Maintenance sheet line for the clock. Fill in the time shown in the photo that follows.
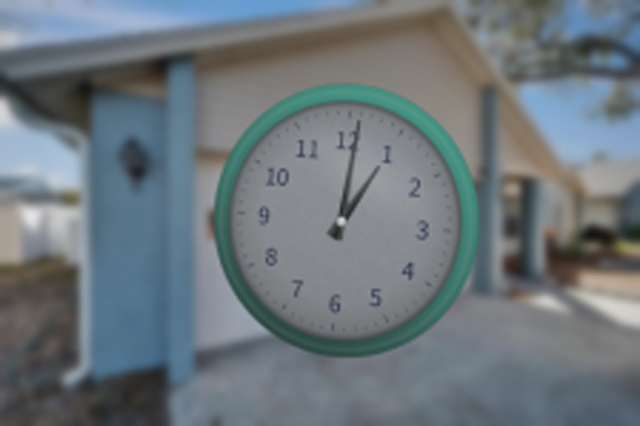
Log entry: 1:01
